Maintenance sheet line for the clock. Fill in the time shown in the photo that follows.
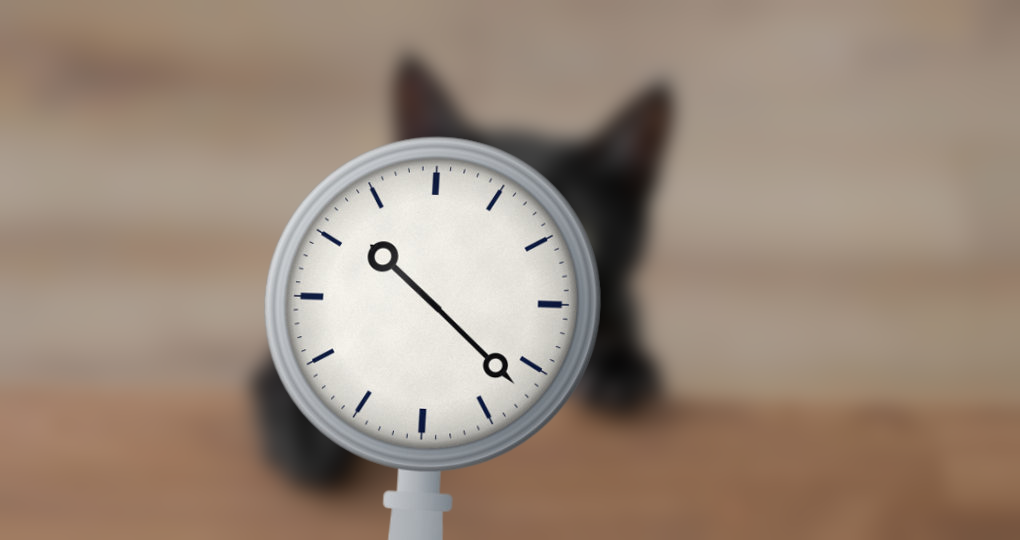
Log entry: 10:22
